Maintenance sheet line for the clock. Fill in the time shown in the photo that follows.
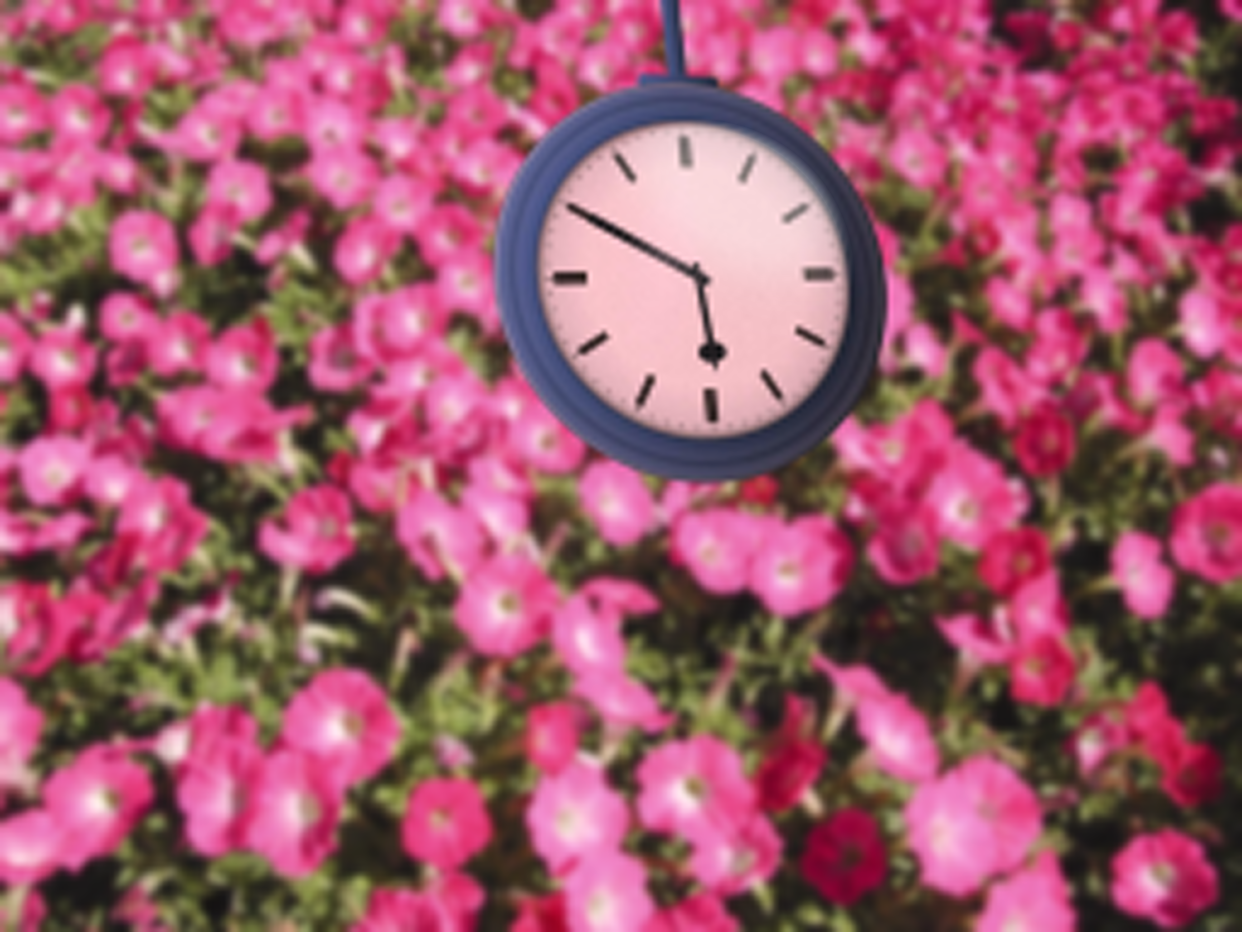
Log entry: 5:50
